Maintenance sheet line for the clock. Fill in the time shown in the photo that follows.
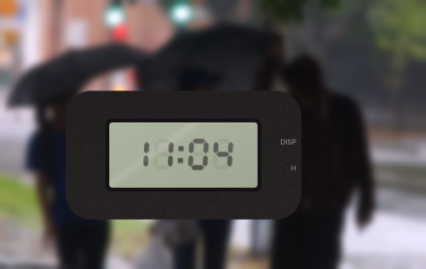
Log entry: 11:04
